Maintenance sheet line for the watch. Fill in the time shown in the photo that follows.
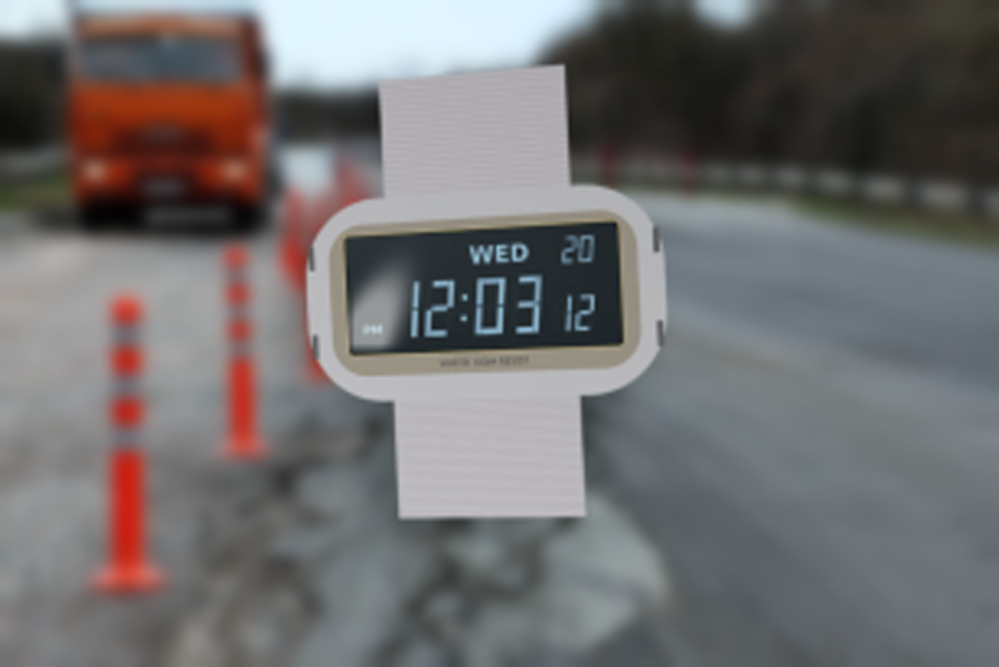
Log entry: 12:03:12
